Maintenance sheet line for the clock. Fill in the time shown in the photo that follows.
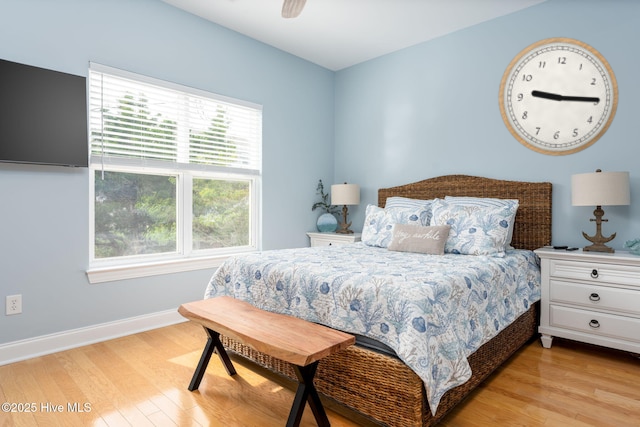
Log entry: 9:15
